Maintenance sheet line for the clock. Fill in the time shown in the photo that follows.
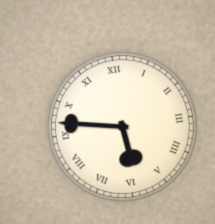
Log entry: 5:47
